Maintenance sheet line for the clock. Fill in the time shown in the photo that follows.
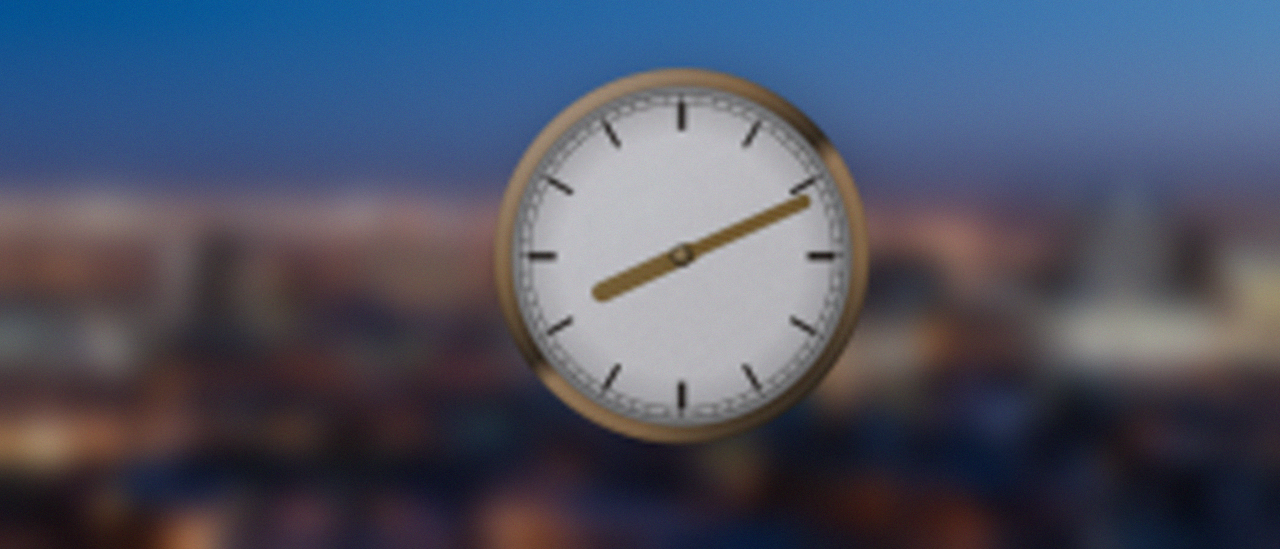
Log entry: 8:11
